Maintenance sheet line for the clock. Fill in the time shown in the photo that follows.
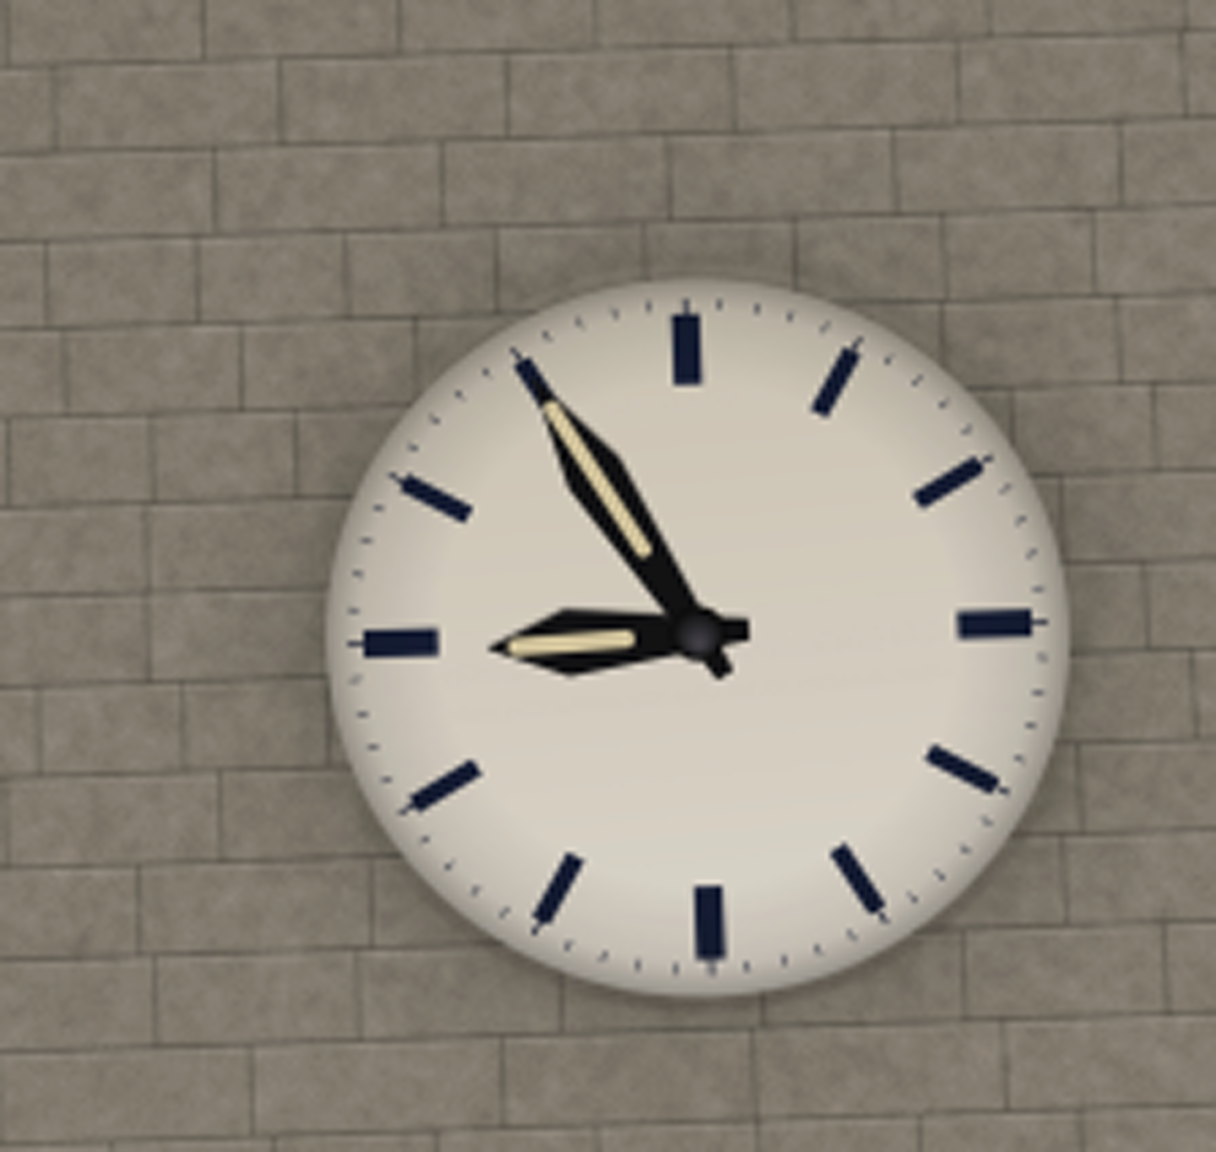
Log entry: 8:55
